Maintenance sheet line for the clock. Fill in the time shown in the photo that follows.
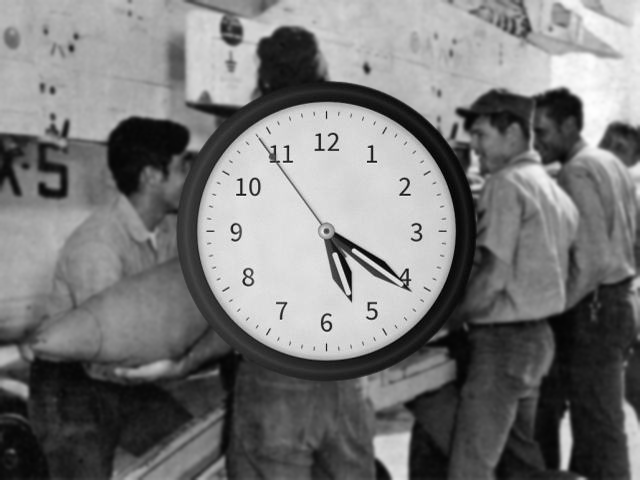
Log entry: 5:20:54
